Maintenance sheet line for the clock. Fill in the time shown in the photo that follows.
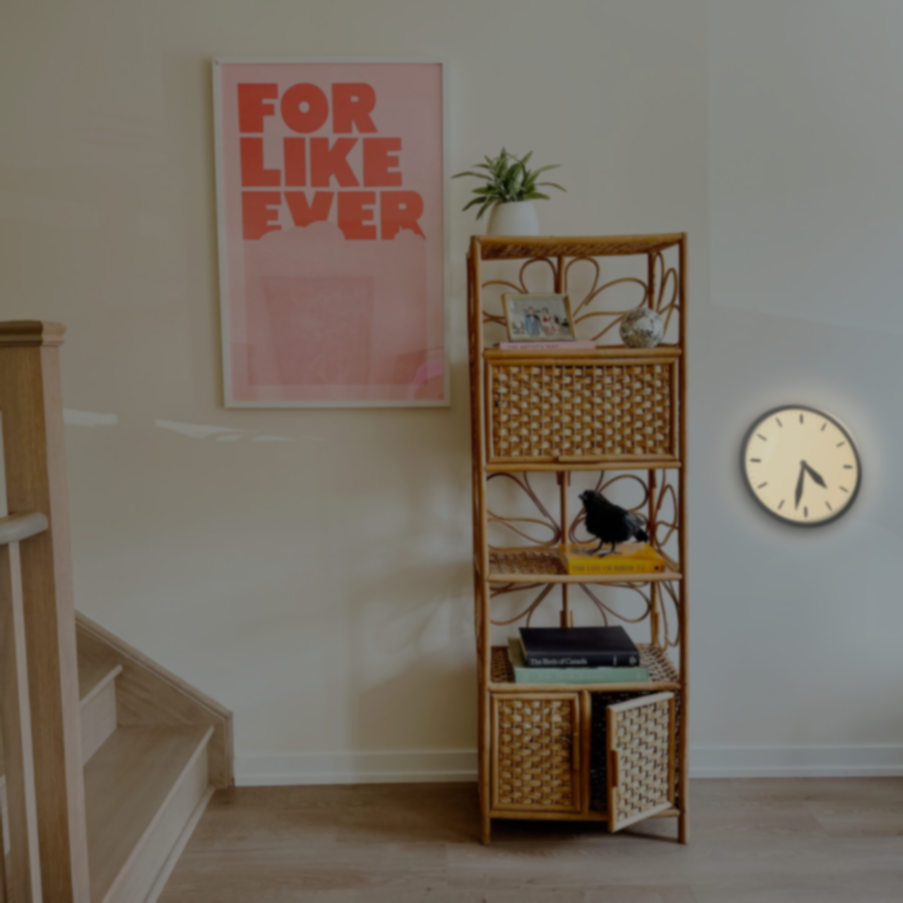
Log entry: 4:32
